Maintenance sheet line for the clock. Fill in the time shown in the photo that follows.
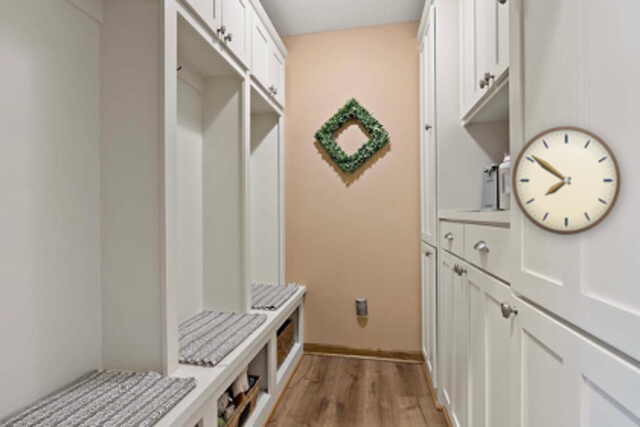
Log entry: 7:51
